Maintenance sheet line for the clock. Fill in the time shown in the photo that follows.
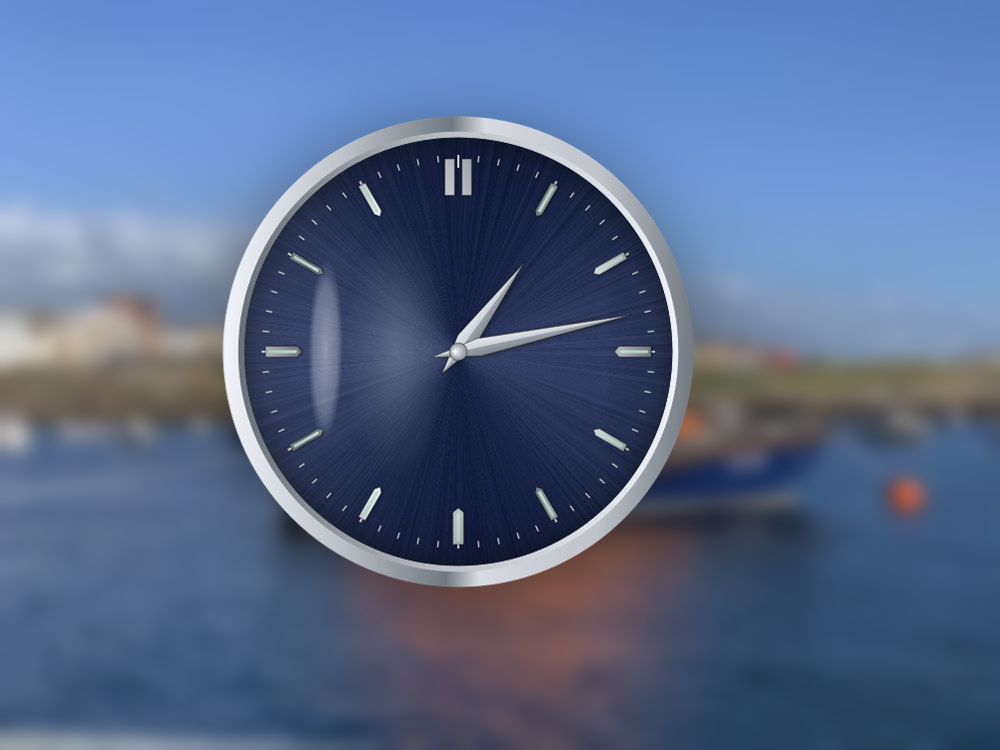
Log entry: 1:13
